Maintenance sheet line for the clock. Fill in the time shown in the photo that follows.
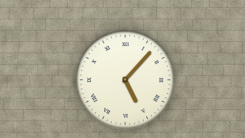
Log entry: 5:07
